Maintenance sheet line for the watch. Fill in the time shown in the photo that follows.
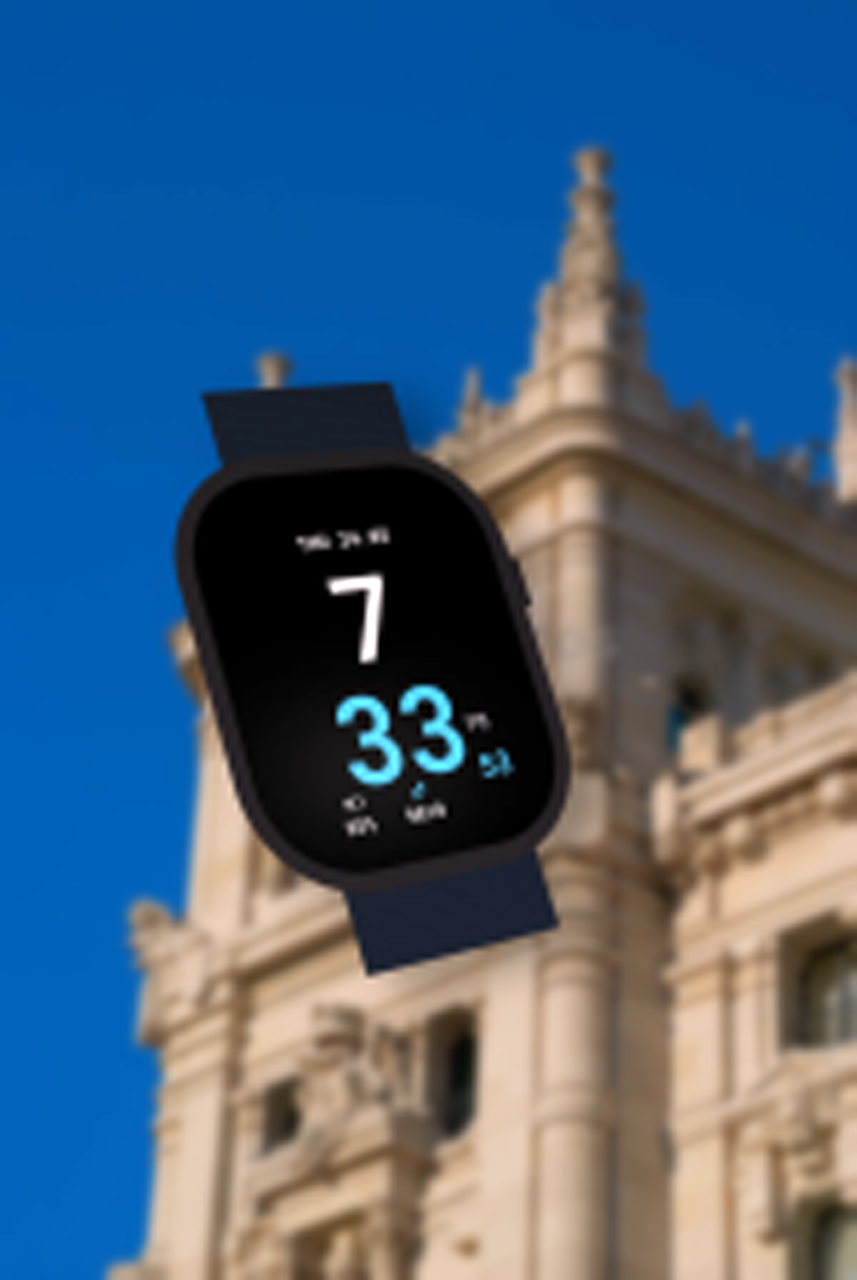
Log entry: 7:33
